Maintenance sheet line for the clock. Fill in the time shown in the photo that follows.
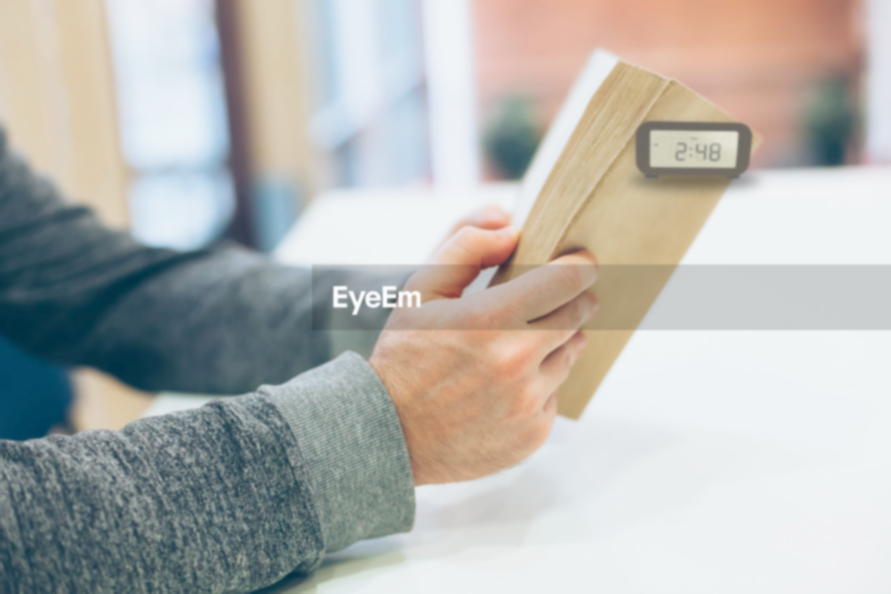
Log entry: 2:48
